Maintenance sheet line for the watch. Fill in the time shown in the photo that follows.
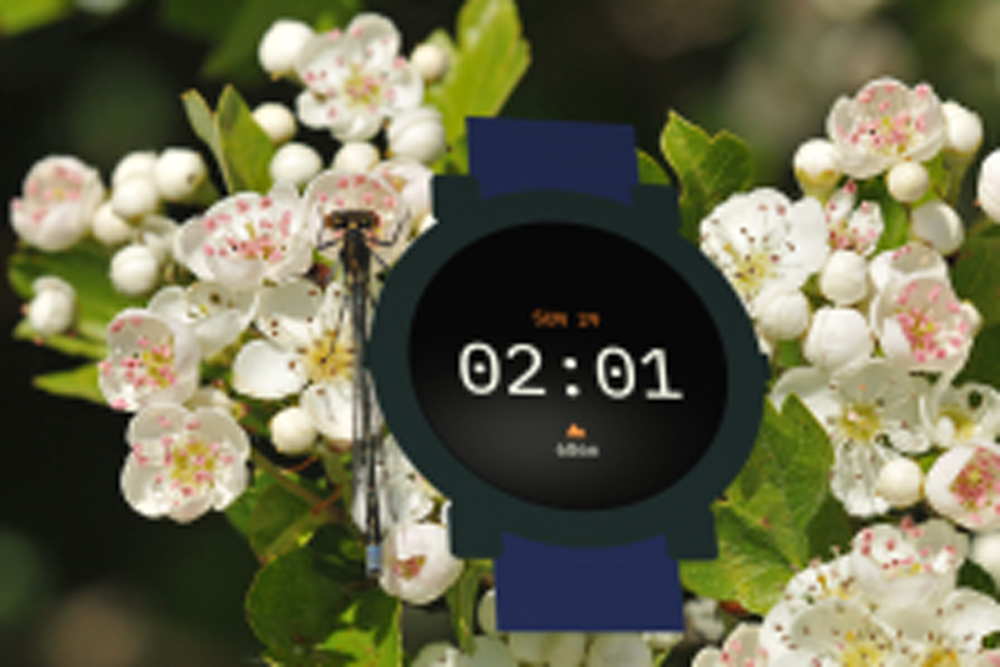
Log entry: 2:01
